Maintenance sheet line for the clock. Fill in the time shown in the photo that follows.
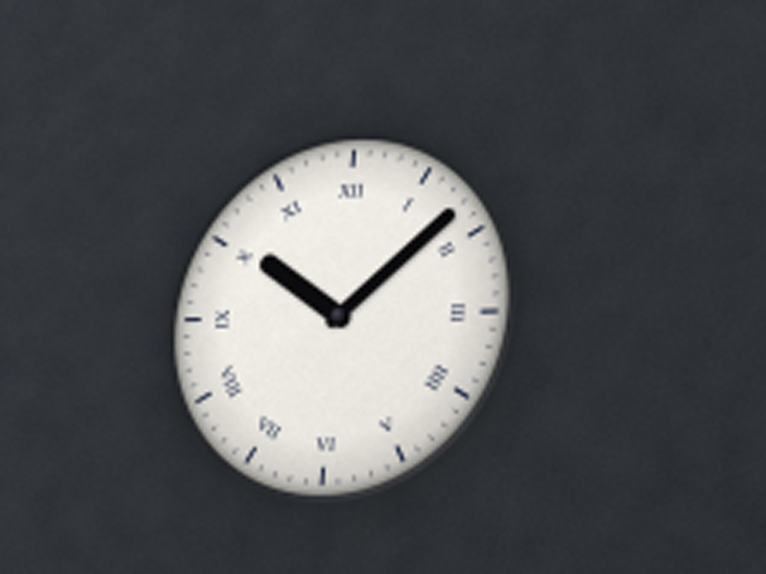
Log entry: 10:08
